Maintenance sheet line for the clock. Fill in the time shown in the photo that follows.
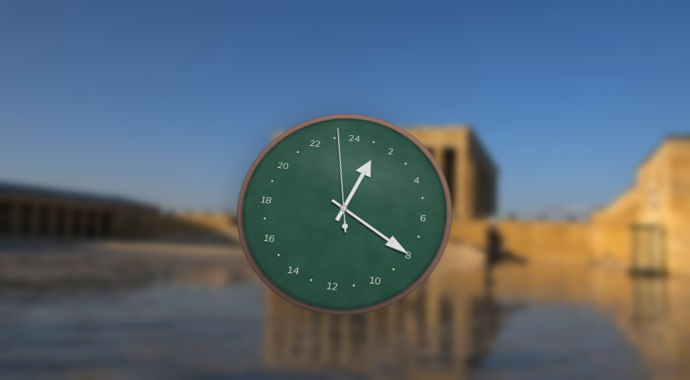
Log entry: 1:19:58
